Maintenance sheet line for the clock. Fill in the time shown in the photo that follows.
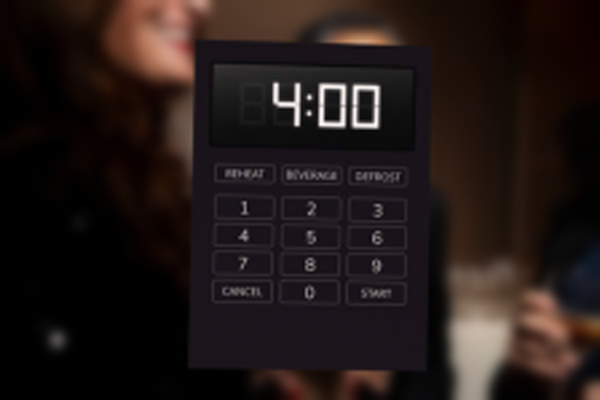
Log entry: 4:00
